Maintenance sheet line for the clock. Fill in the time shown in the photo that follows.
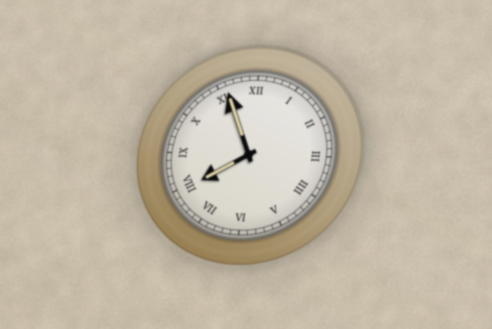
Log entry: 7:56
